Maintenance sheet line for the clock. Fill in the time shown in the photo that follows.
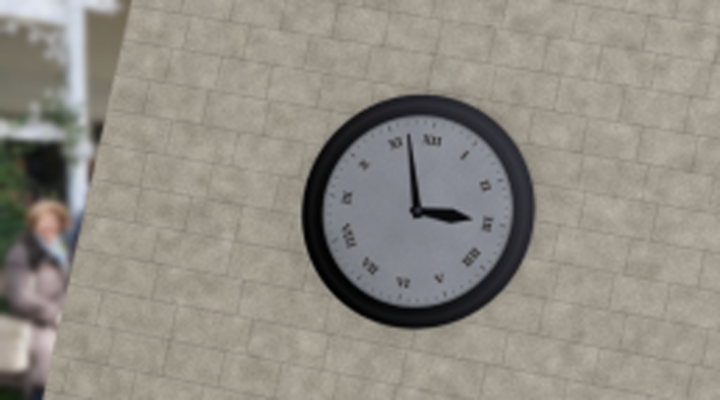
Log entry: 2:57
